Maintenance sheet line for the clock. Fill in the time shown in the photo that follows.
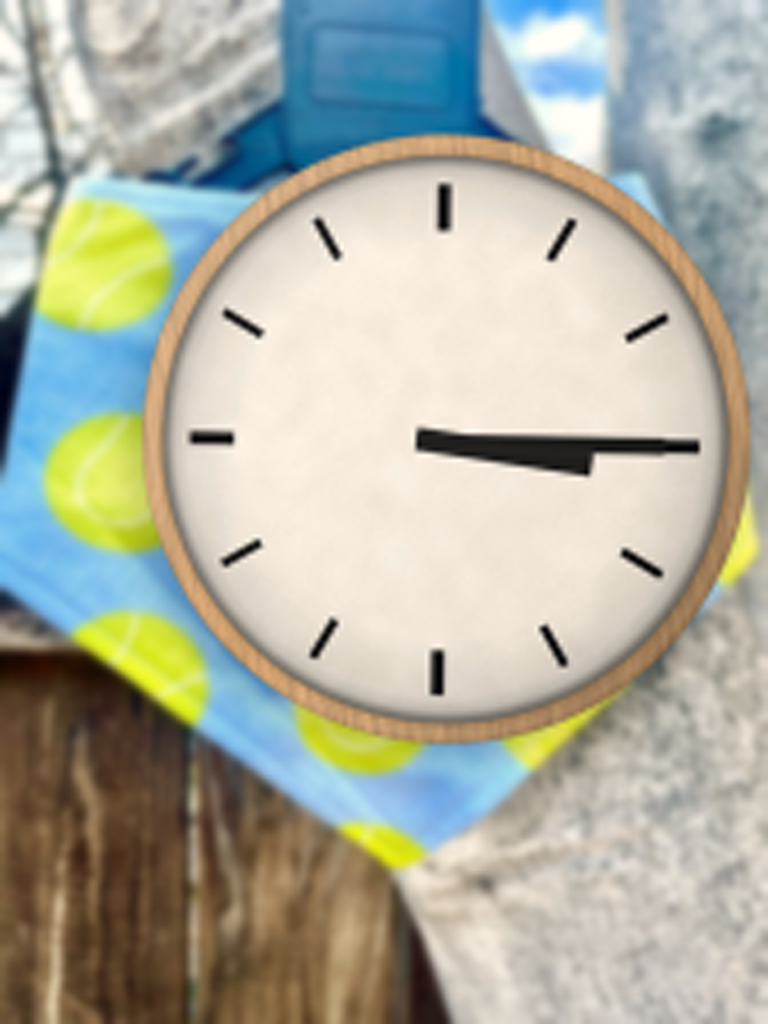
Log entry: 3:15
